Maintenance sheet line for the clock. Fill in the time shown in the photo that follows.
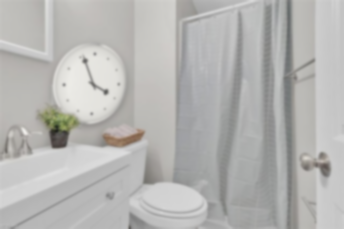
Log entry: 3:56
